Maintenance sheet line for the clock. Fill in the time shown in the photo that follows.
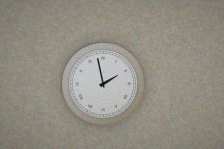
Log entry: 1:58
